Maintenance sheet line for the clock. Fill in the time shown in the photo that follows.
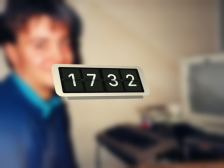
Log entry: 17:32
